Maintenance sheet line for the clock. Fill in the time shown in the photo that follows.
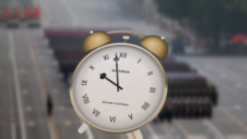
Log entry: 9:58
